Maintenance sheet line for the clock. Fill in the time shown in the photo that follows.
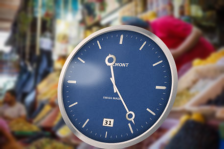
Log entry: 11:24
